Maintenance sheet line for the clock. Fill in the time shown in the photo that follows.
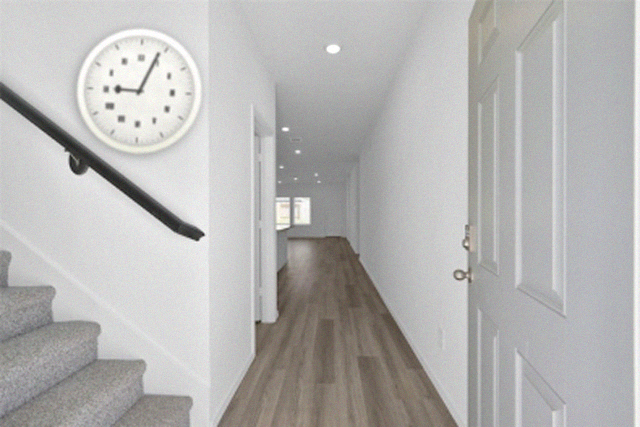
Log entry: 9:04
